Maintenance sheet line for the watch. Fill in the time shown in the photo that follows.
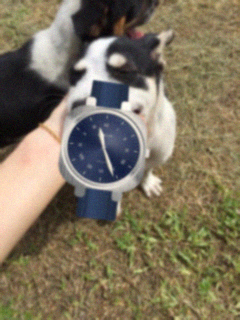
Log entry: 11:26
